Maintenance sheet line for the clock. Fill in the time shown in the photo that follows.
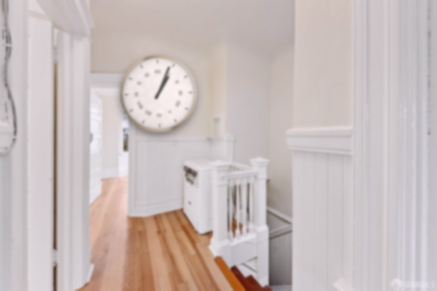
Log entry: 1:04
